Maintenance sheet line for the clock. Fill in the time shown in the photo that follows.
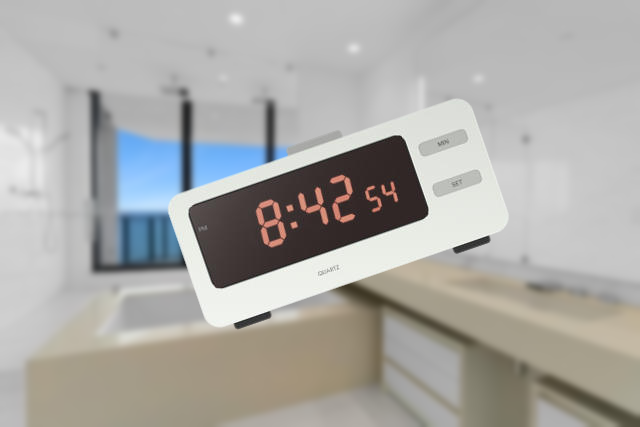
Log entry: 8:42:54
